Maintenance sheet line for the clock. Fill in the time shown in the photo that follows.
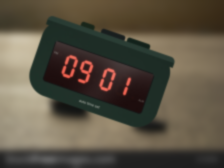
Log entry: 9:01
